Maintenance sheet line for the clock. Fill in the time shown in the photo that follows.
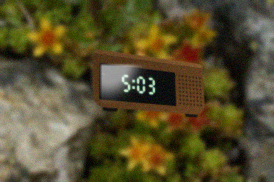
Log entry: 5:03
